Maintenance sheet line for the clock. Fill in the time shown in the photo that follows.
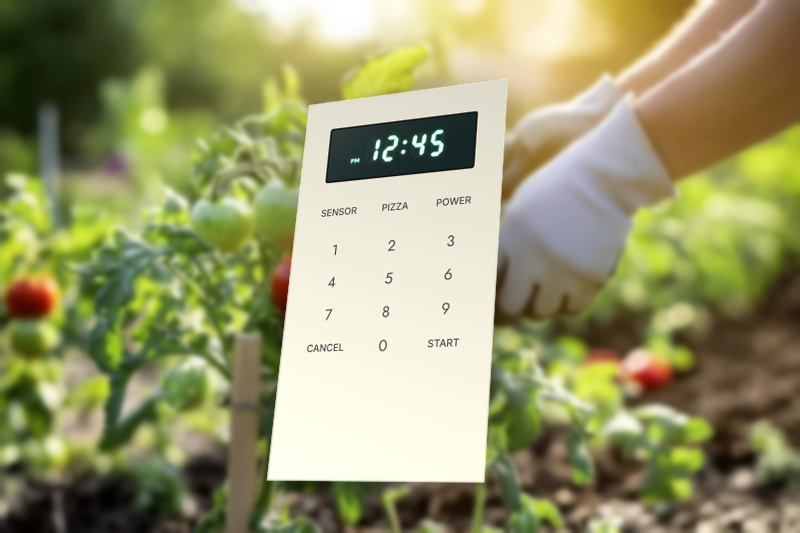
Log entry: 12:45
